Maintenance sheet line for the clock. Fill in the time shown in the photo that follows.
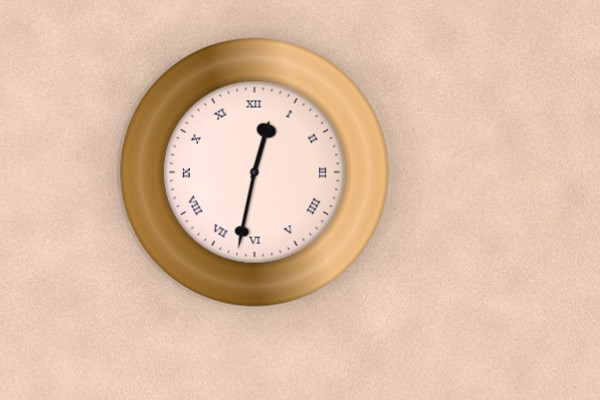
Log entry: 12:32
